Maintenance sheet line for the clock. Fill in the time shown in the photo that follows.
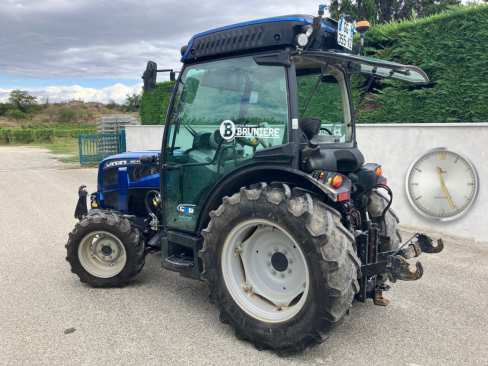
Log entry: 11:26
